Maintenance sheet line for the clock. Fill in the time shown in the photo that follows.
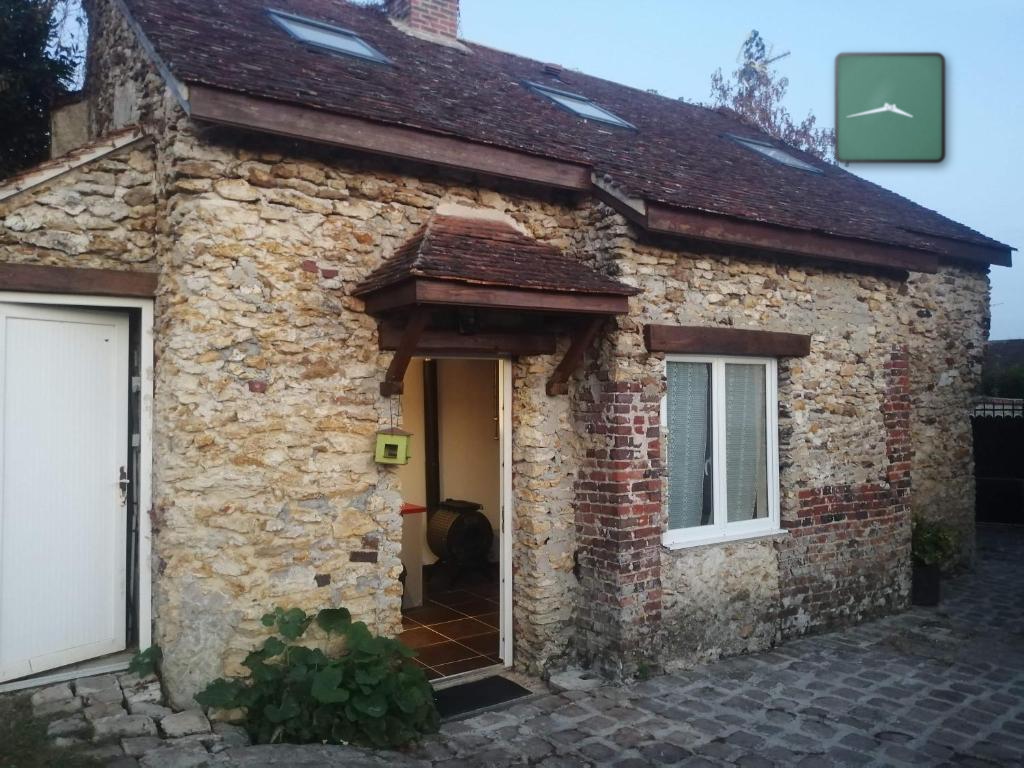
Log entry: 3:43
